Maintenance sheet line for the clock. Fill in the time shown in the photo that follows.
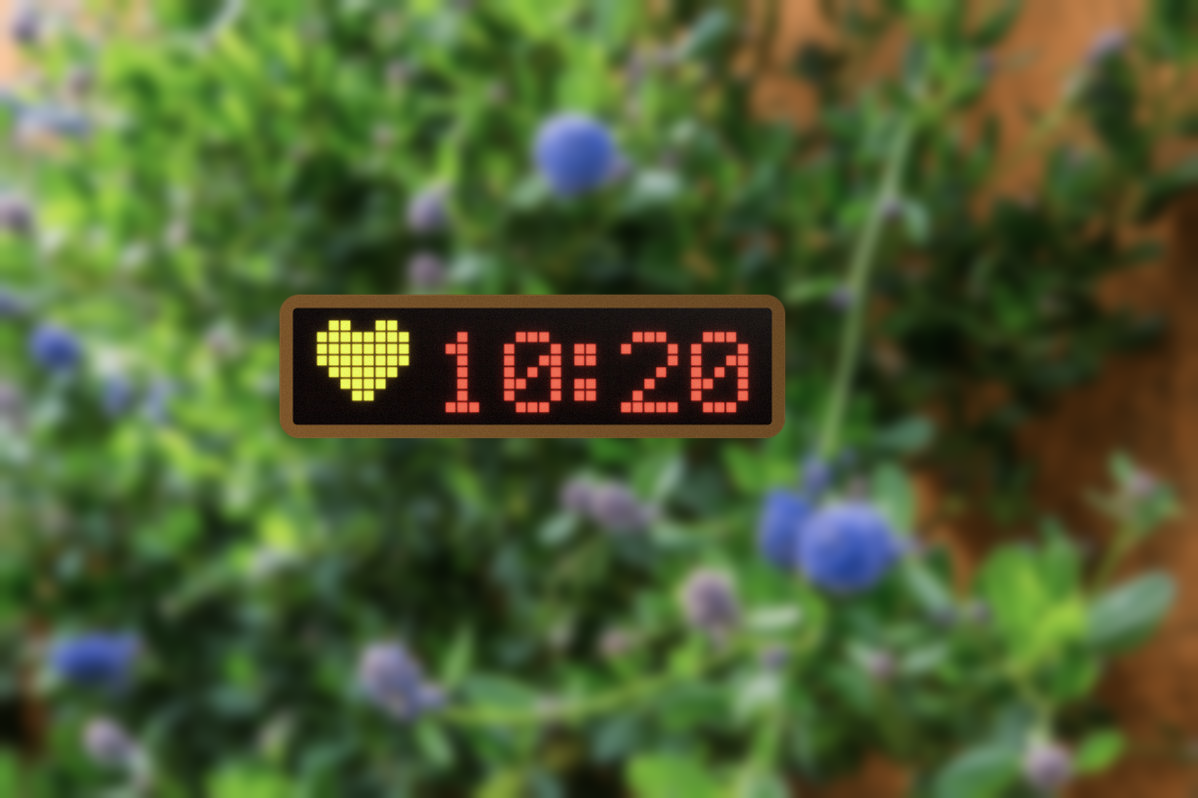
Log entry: 10:20
